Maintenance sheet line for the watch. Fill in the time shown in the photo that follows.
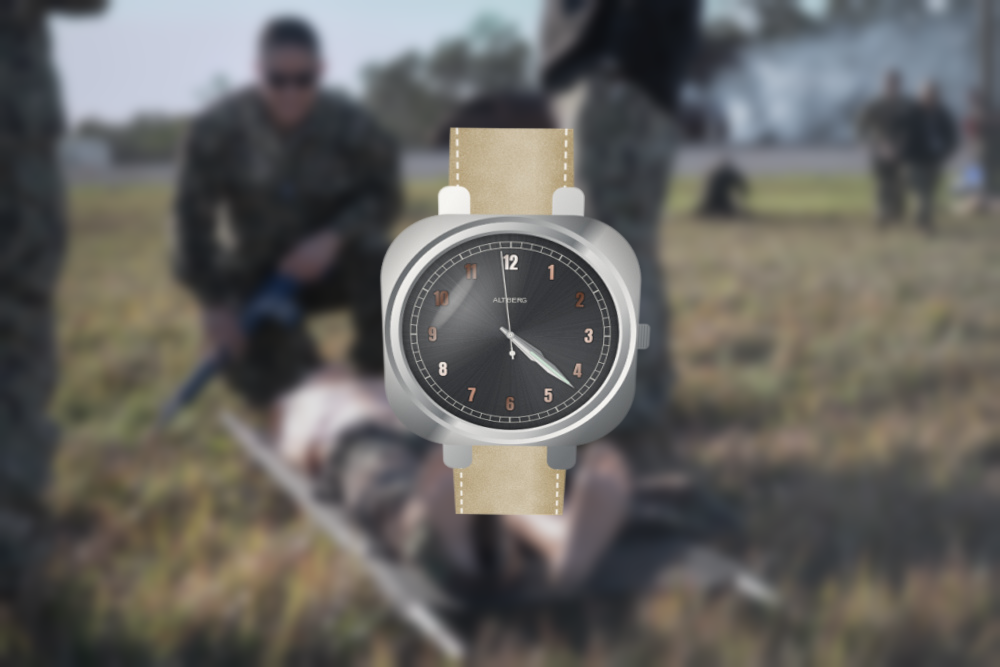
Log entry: 4:21:59
